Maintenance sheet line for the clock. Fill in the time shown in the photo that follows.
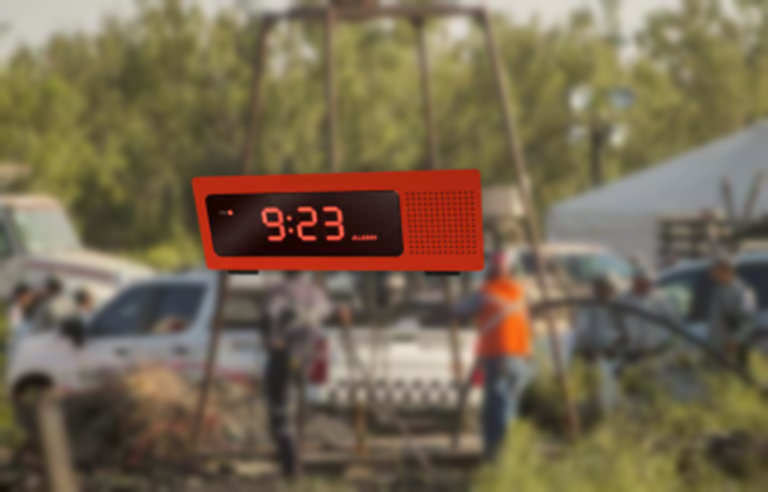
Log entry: 9:23
